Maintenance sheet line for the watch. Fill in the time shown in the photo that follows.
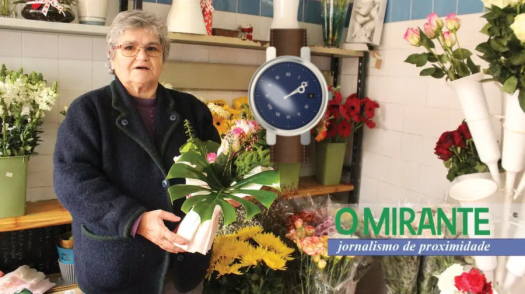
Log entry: 2:09
